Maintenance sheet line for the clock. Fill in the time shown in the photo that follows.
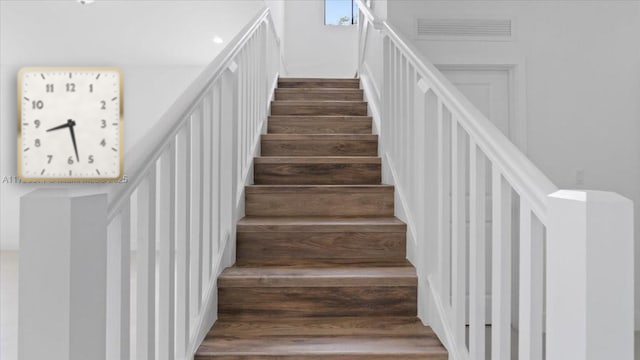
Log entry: 8:28
